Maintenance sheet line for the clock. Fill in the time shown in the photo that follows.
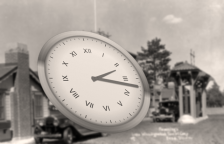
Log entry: 2:17
